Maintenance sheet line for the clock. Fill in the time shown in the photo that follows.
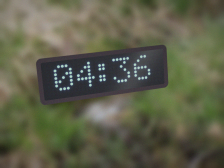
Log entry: 4:36
